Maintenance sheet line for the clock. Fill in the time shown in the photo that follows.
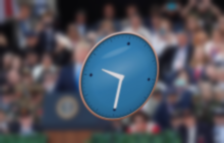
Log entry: 9:30
